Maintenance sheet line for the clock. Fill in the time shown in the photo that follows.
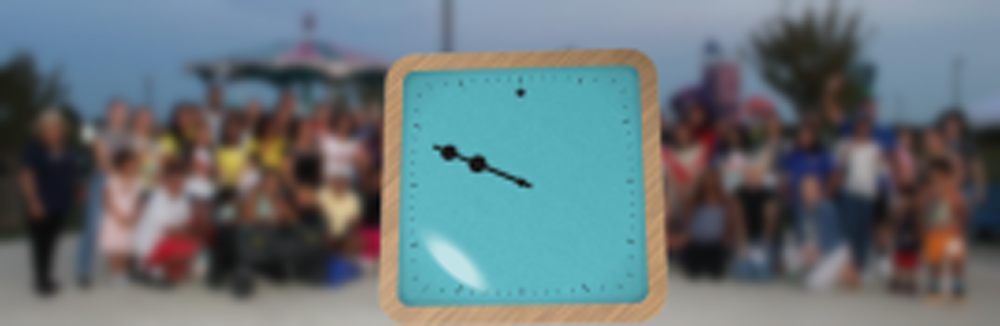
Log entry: 9:49
